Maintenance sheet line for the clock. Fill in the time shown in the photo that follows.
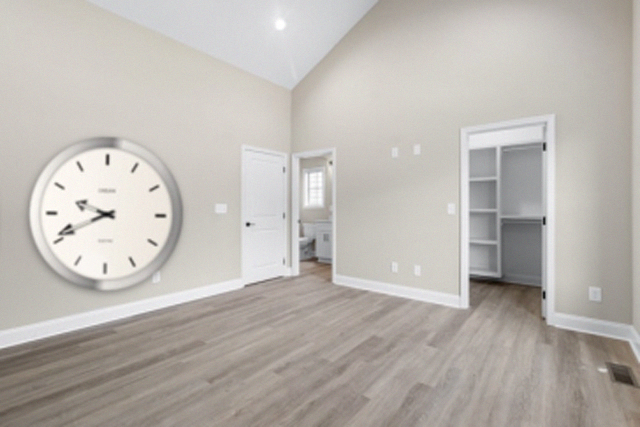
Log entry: 9:41
